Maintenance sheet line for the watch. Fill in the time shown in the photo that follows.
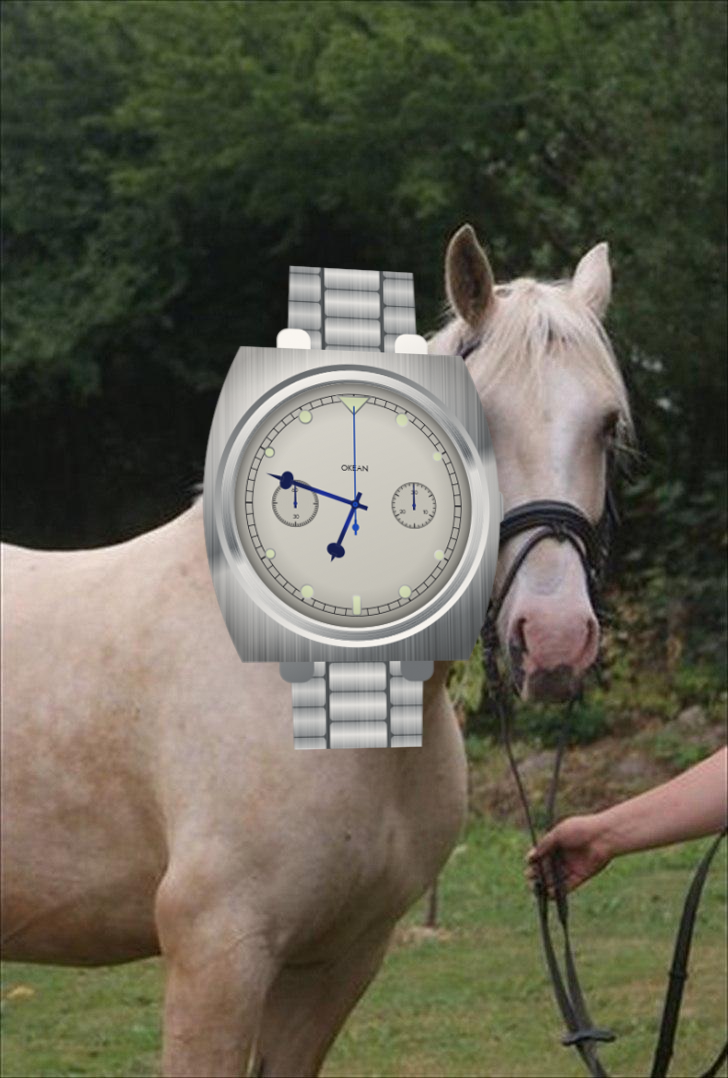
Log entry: 6:48
